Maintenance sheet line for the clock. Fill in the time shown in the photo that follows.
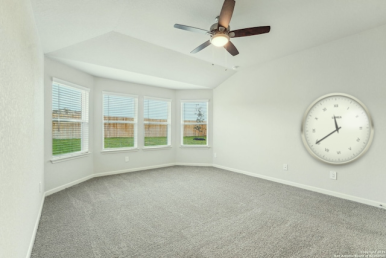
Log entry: 11:40
